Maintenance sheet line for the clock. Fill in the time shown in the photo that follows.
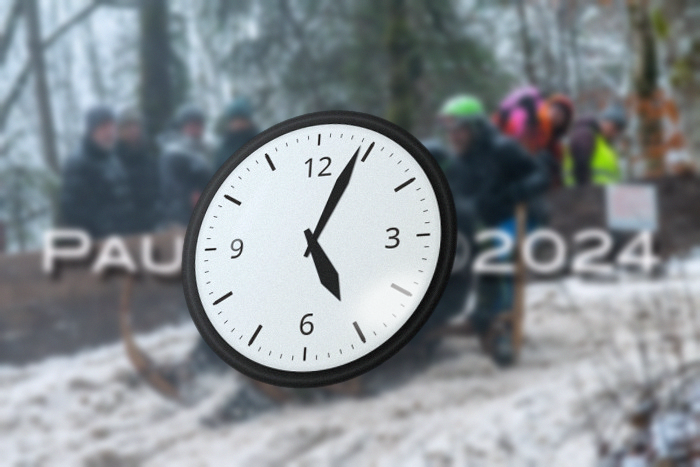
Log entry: 5:04
